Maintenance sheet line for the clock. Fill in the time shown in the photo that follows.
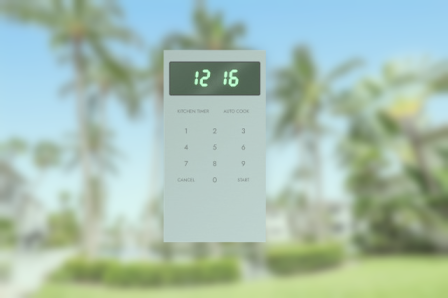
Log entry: 12:16
